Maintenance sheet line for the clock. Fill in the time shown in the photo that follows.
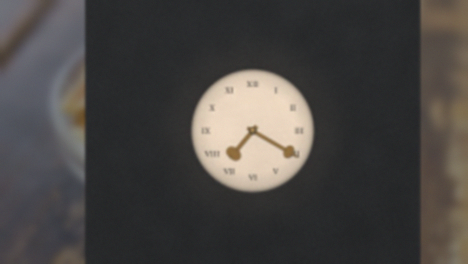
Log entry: 7:20
